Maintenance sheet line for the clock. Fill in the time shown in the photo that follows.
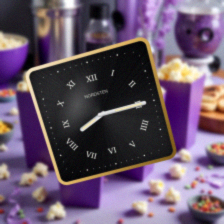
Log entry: 8:15
